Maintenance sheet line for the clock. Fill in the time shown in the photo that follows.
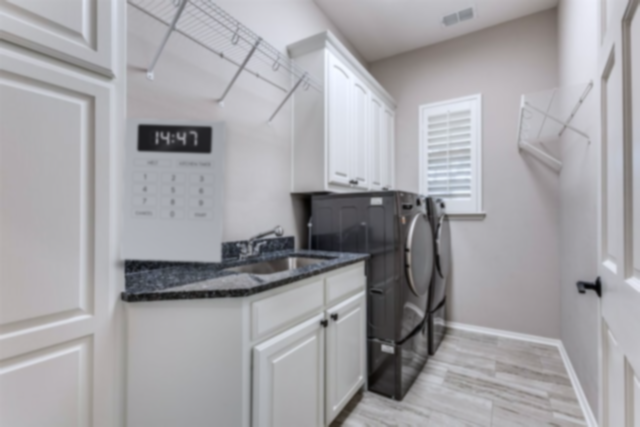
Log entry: 14:47
